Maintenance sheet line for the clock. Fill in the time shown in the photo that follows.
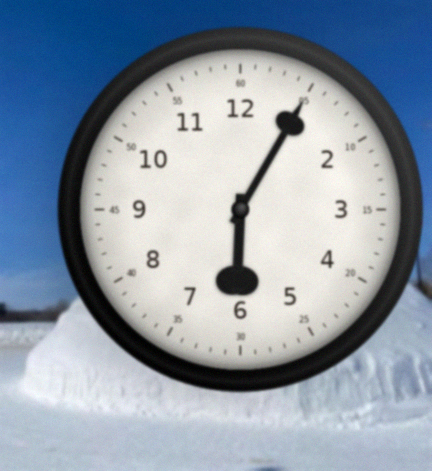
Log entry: 6:05
